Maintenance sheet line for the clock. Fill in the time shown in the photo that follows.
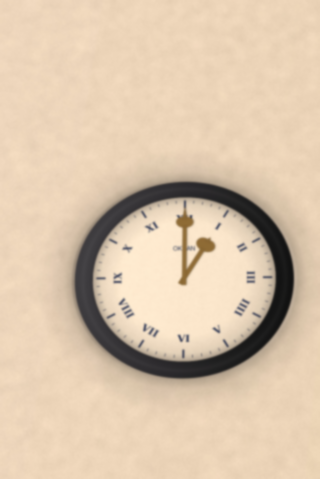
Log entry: 1:00
